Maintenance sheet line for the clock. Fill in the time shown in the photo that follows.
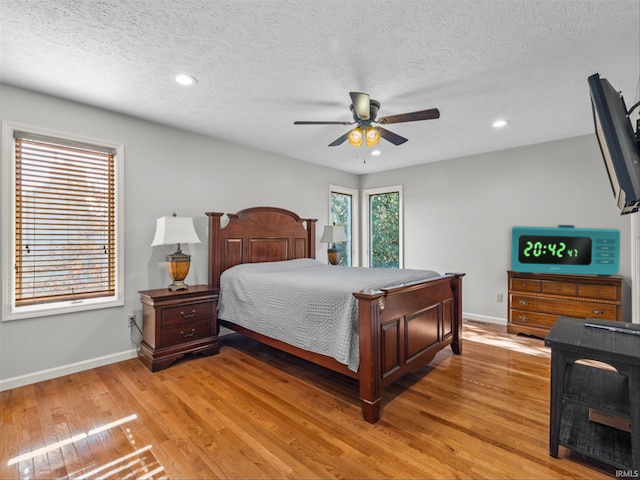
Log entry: 20:42
